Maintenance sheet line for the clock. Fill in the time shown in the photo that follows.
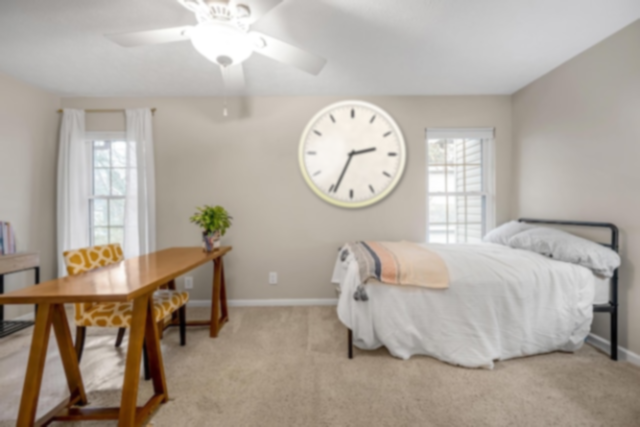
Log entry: 2:34
